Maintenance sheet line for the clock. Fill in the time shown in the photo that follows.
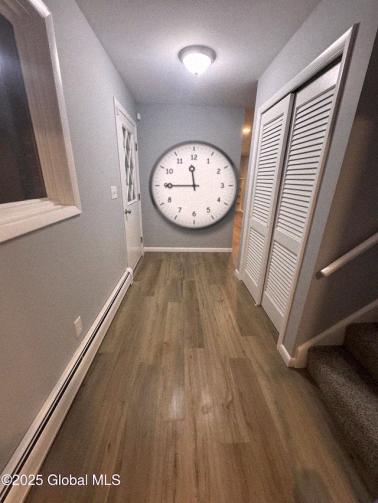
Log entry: 11:45
